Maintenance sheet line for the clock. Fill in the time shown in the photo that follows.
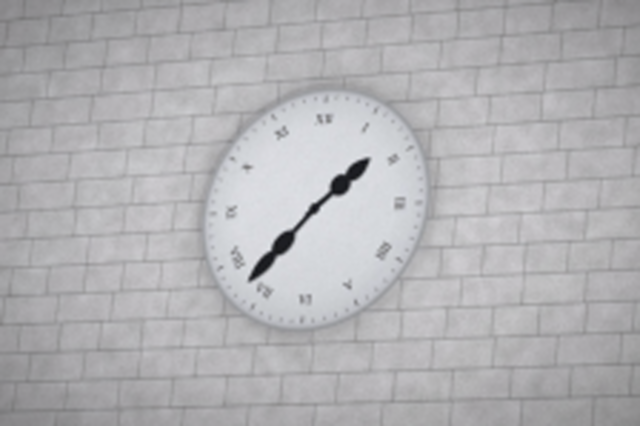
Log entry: 1:37
